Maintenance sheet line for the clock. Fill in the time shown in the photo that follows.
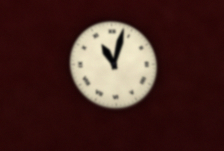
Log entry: 11:03
